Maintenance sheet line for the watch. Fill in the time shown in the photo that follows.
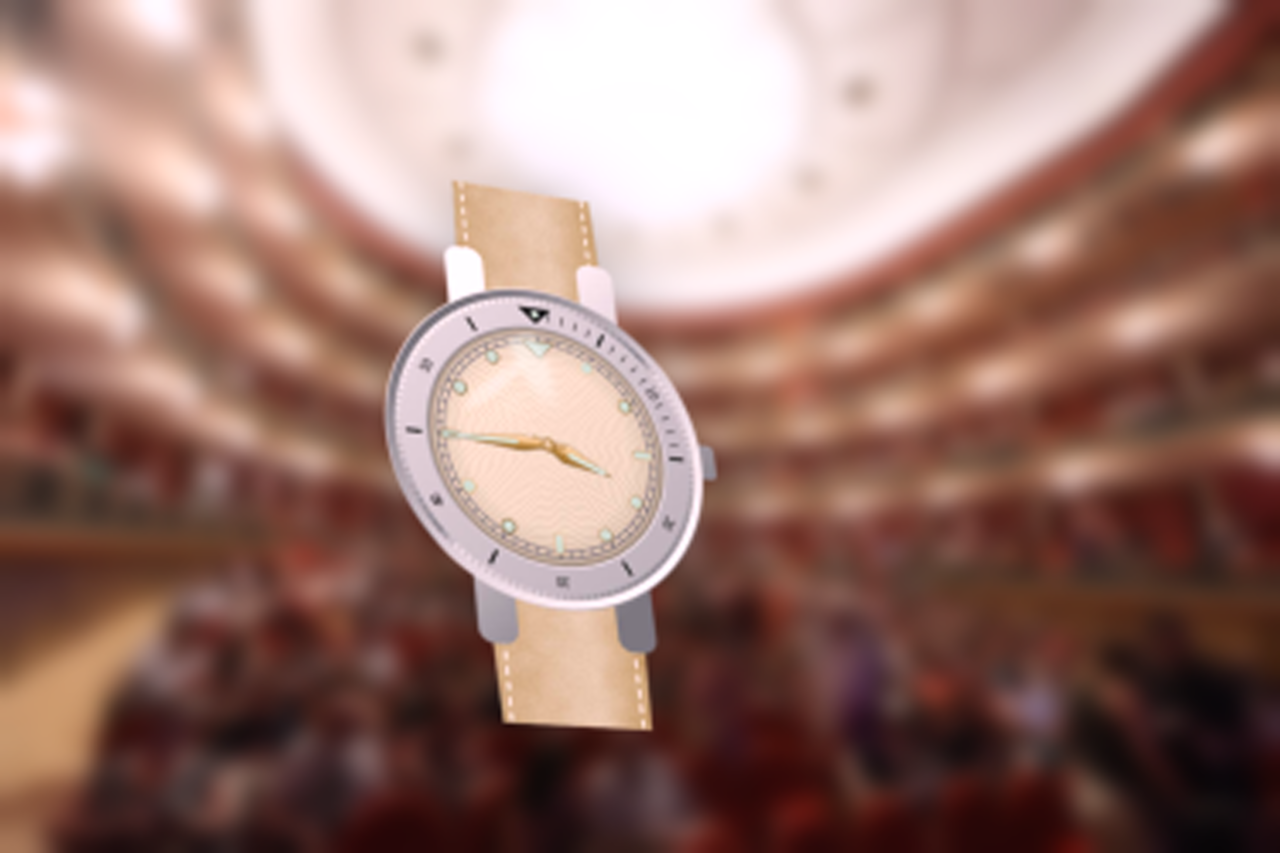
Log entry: 3:45
